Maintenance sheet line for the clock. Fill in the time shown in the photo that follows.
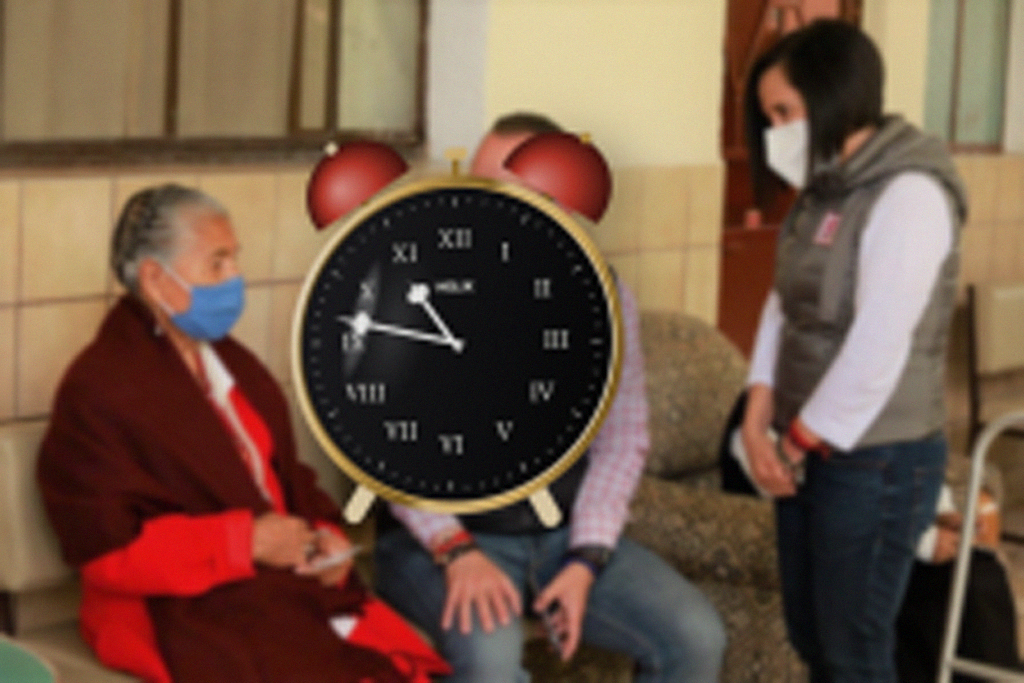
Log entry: 10:47
